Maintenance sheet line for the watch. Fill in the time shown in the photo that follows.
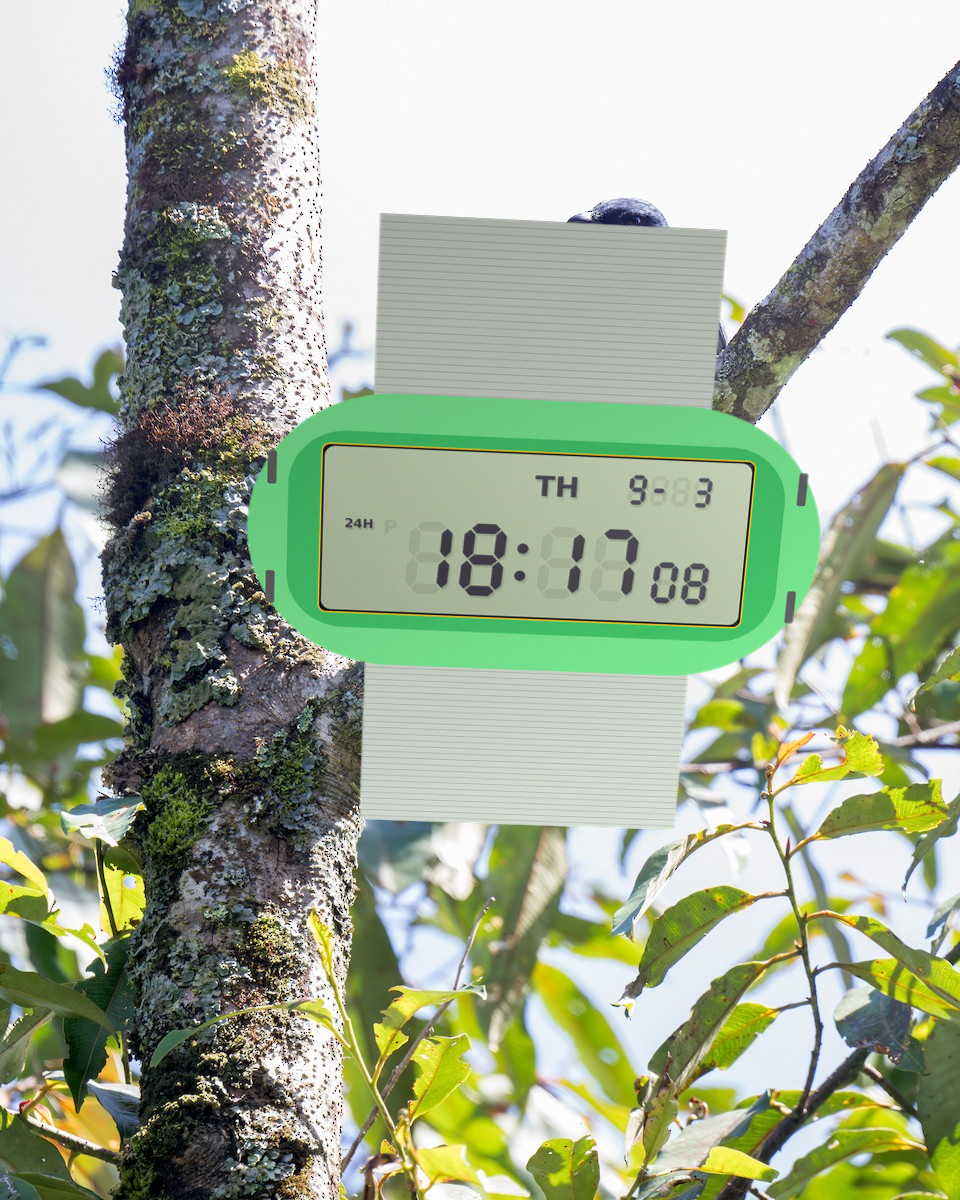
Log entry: 18:17:08
